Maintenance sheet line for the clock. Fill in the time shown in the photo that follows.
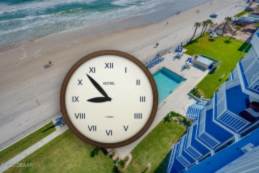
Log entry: 8:53
